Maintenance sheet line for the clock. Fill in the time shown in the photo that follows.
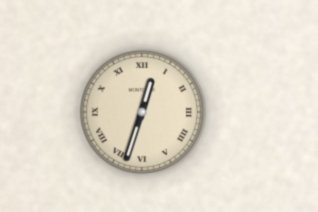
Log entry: 12:33
